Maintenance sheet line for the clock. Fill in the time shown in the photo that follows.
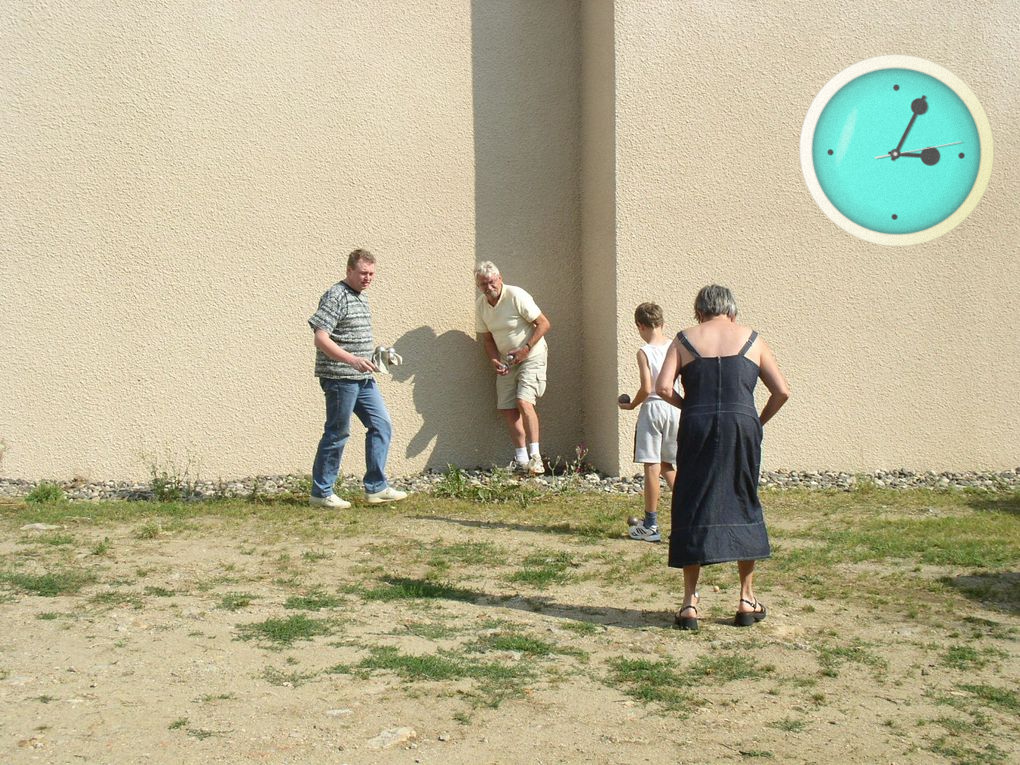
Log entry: 3:04:13
